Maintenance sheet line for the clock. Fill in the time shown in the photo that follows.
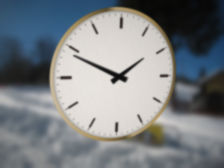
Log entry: 1:49
